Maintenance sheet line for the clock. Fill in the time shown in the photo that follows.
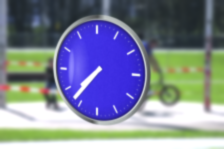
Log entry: 7:37
